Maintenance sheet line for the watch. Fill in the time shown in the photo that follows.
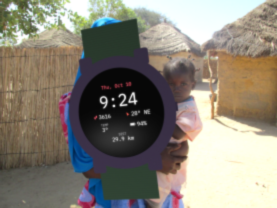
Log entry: 9:24
